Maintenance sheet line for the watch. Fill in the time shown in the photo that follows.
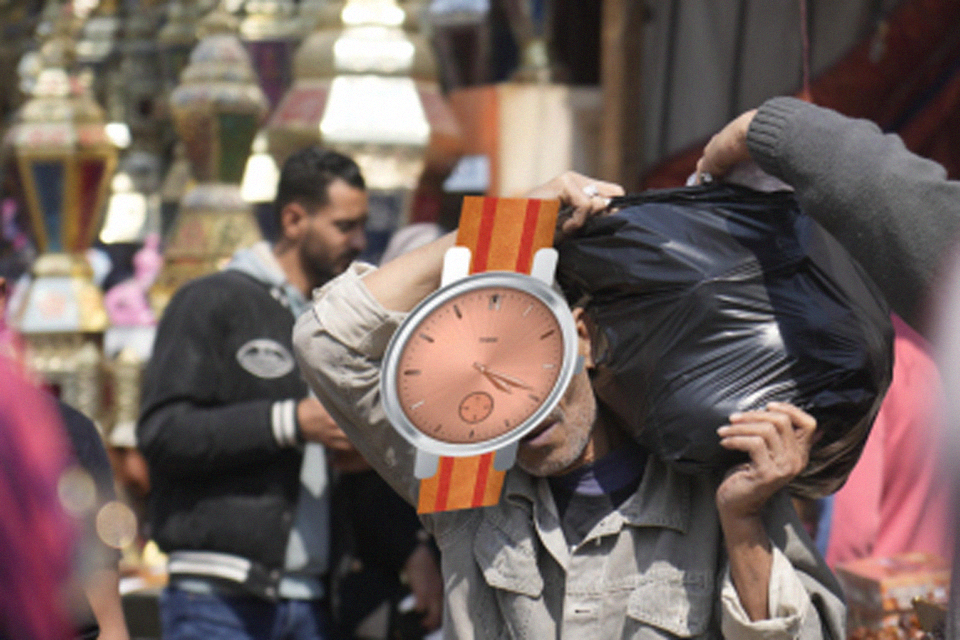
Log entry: 4:19
